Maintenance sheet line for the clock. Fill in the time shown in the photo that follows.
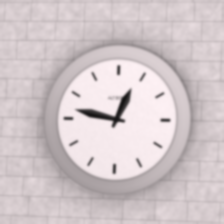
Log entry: 12:47
